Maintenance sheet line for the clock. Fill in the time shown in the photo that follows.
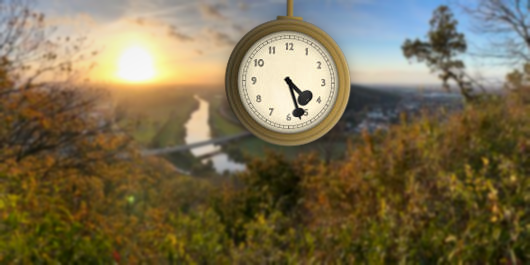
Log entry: 4:27
